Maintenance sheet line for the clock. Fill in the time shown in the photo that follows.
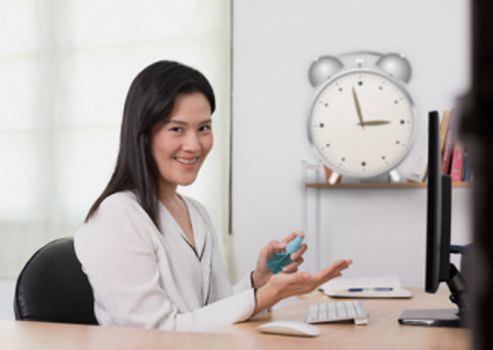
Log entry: 2:58
